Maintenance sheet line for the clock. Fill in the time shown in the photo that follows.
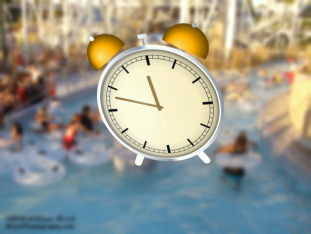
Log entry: 11:48
